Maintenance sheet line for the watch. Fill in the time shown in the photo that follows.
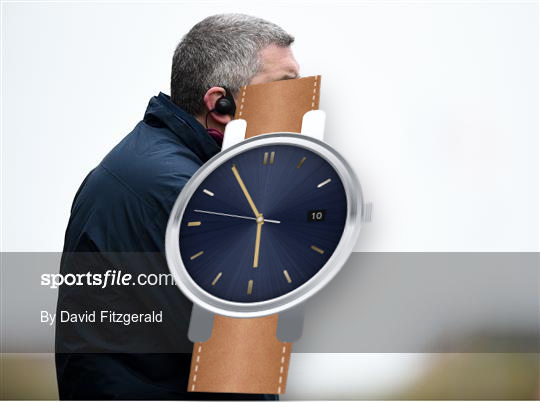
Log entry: 5:54:47
